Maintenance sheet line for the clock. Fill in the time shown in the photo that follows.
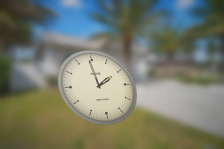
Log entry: 1:59
